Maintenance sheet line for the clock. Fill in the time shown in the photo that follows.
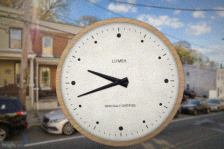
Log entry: 9:42
